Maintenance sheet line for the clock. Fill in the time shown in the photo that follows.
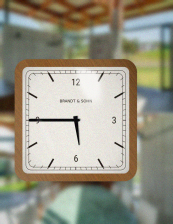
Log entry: 5:45
